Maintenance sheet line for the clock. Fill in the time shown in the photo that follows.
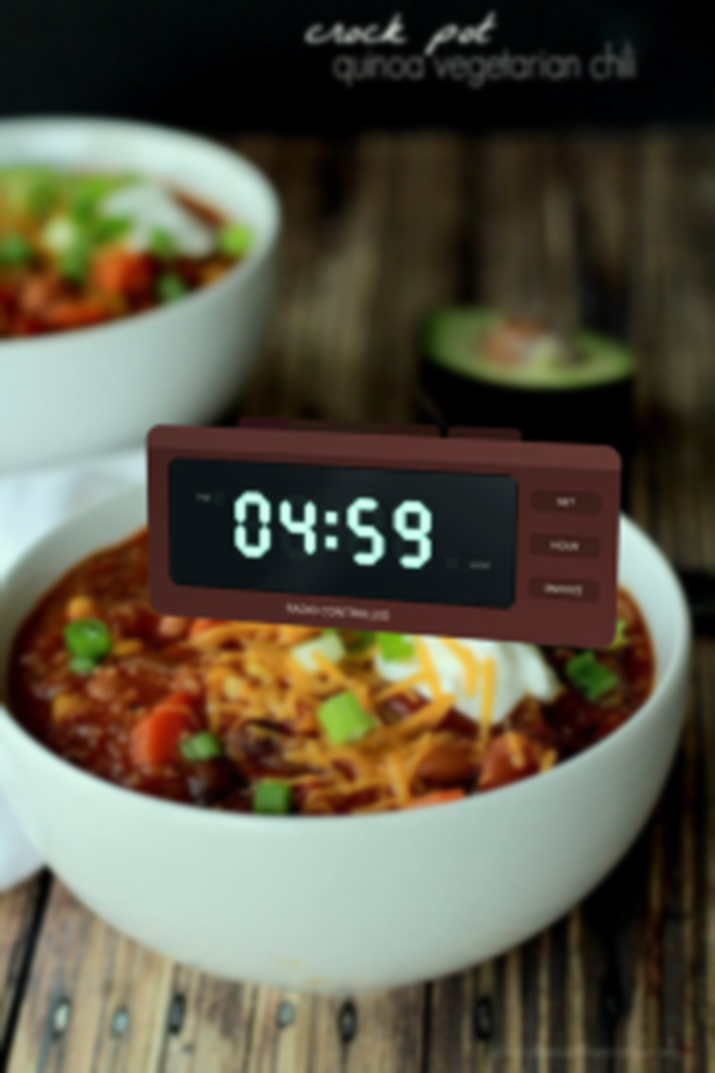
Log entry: 4:59
